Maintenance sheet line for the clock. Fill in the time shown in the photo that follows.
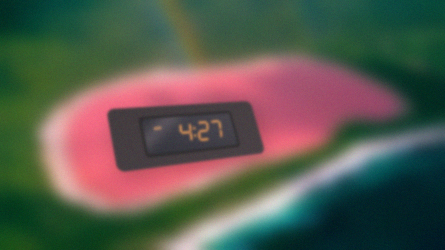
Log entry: 4:27
